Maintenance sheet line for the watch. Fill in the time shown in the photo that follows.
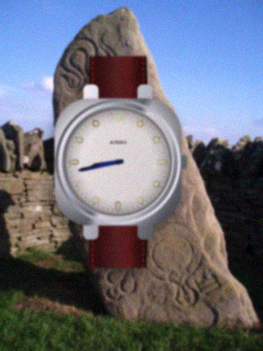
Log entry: 8:43
